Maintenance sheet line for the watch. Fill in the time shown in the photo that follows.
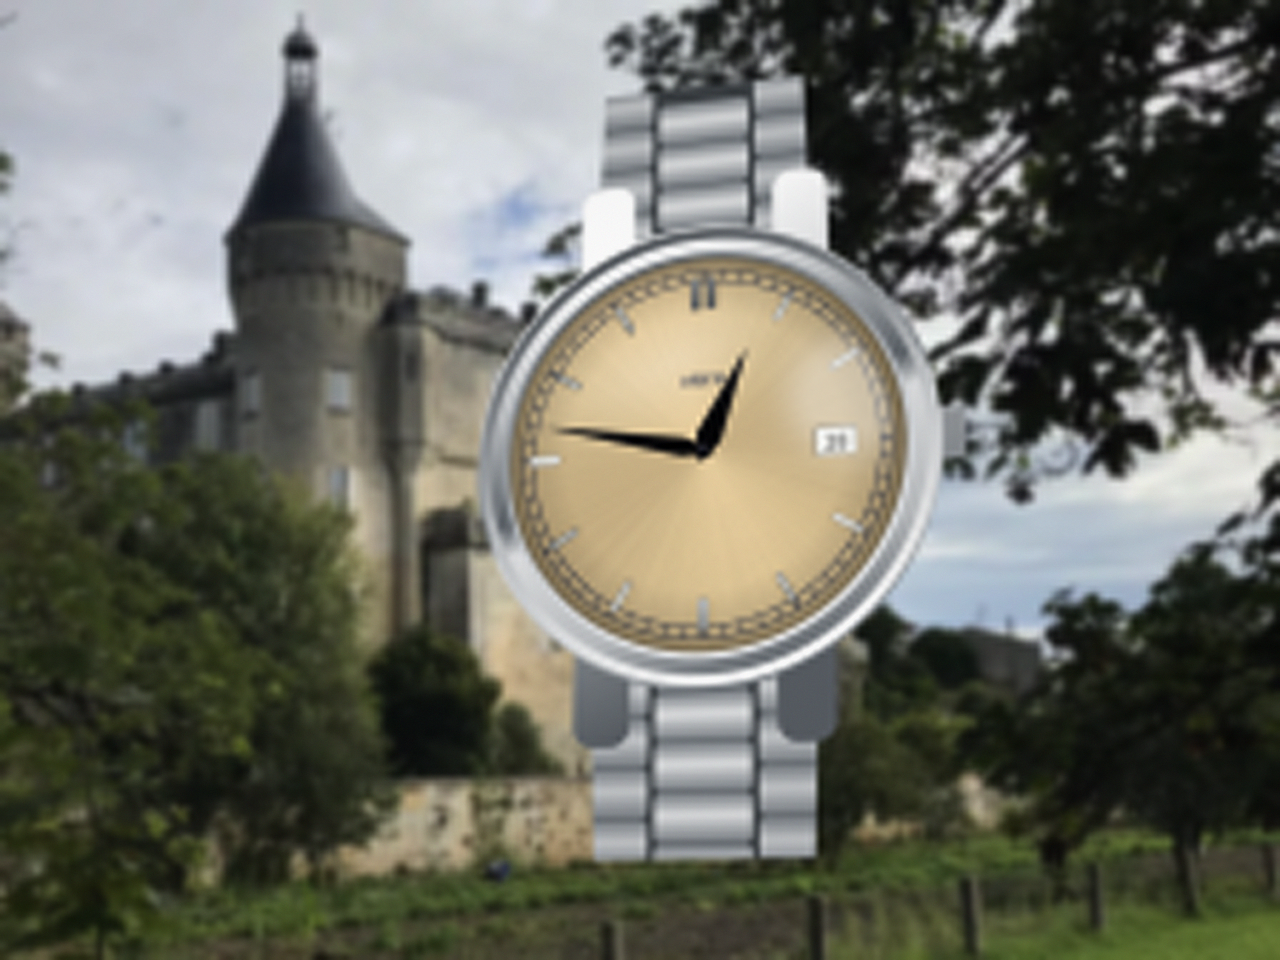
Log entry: 12:47
